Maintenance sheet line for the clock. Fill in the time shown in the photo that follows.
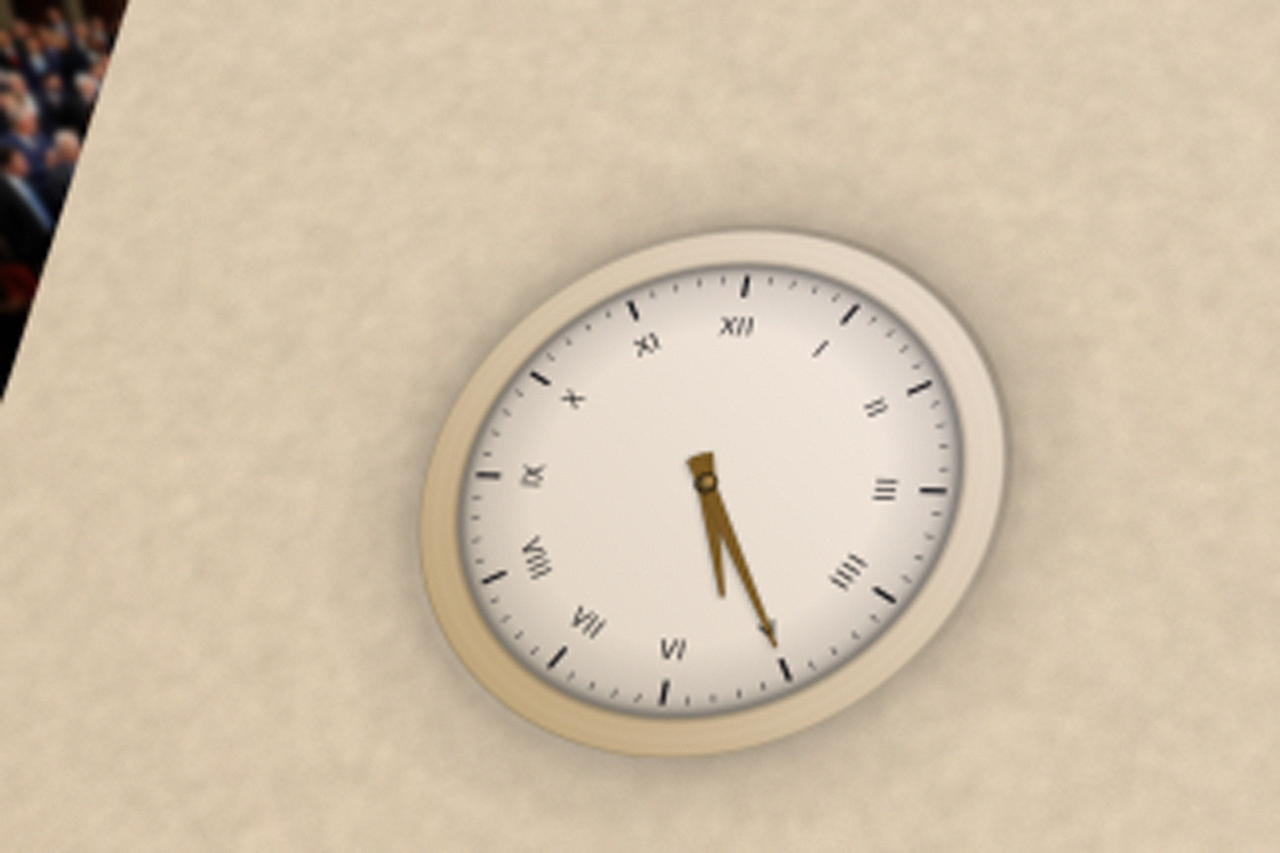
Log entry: 5:25
